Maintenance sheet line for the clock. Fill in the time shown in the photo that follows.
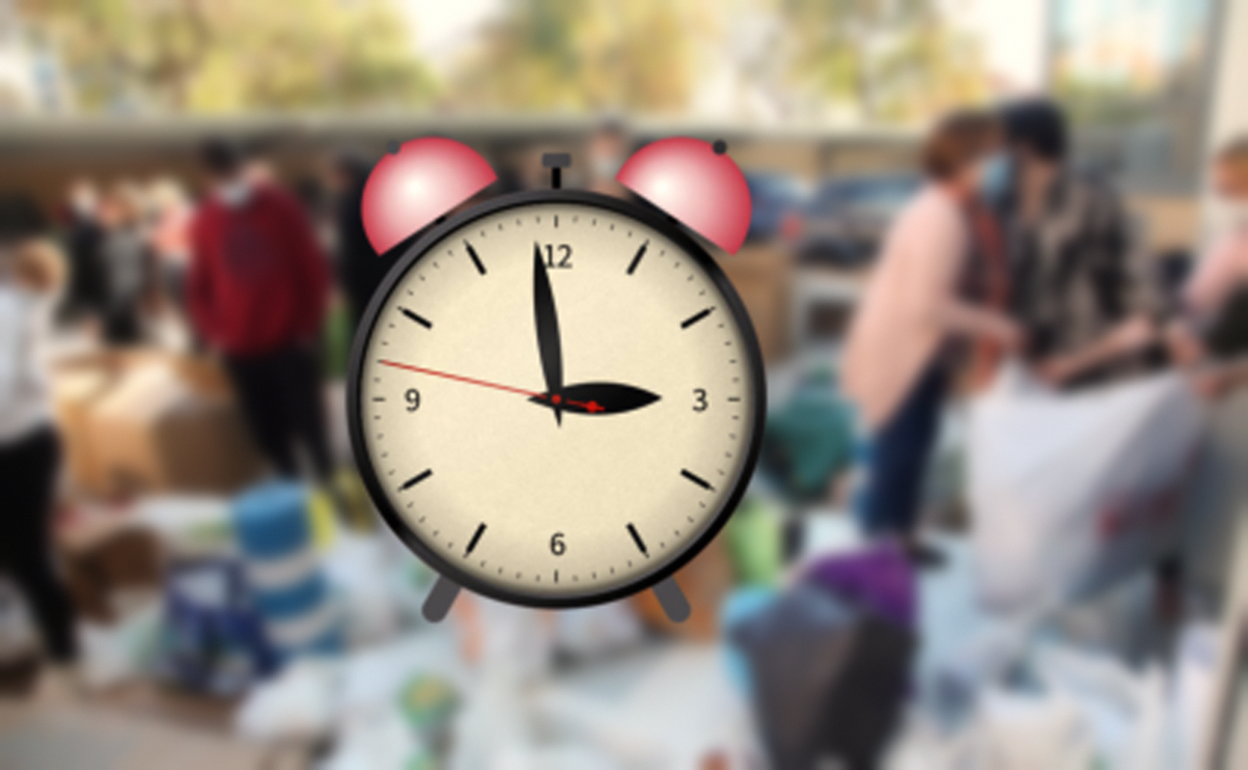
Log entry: 2:58:47
